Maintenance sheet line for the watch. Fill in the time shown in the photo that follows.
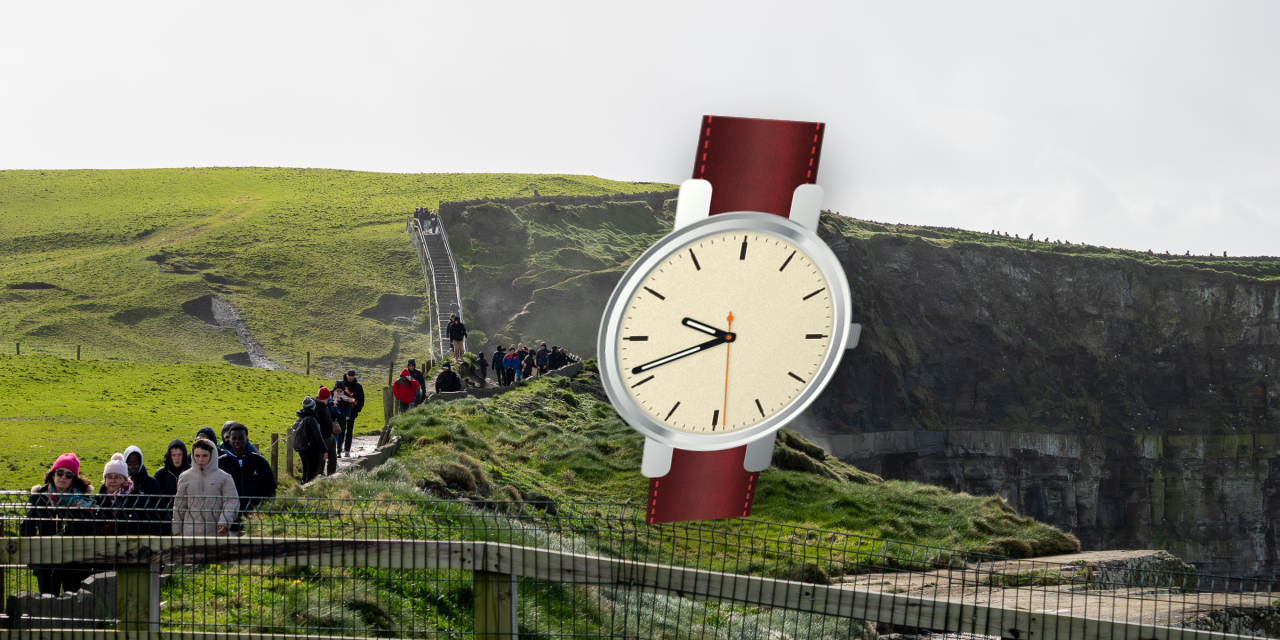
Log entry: 9:41:29
